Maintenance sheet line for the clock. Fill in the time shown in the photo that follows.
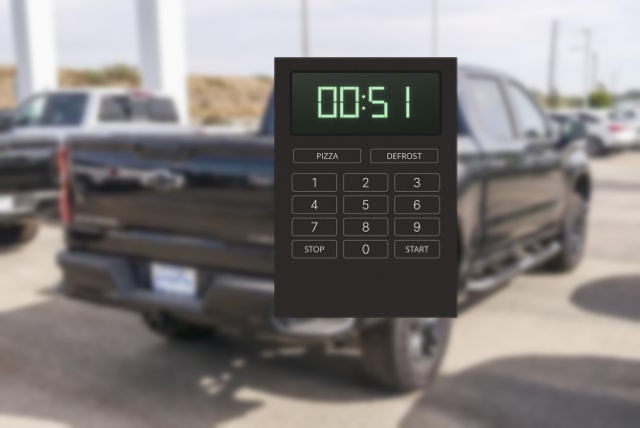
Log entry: 0:51
